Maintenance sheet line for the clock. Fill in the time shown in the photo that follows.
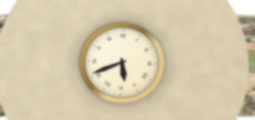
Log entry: 5:41
